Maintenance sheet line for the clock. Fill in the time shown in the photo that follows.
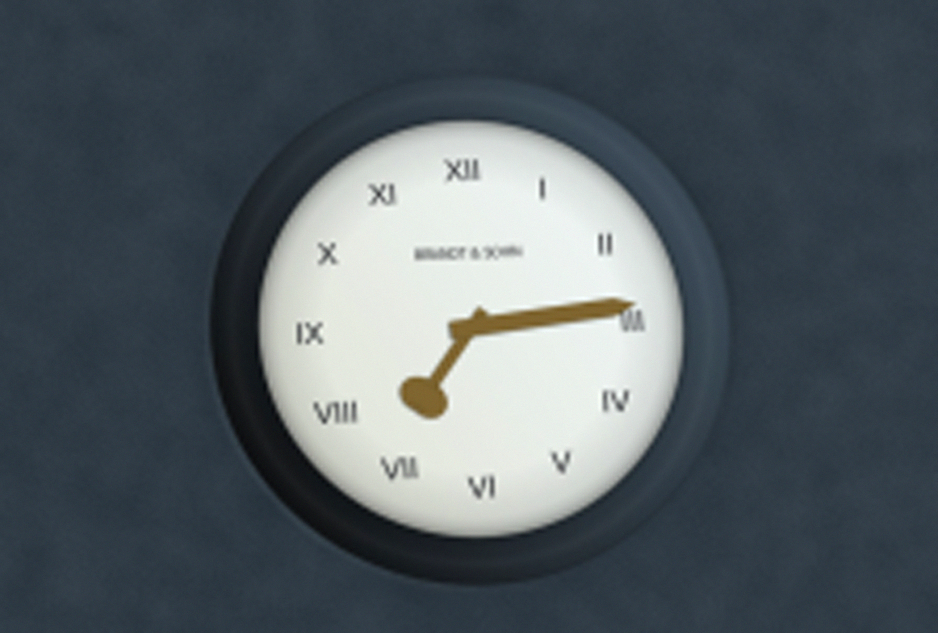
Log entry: 7:14
